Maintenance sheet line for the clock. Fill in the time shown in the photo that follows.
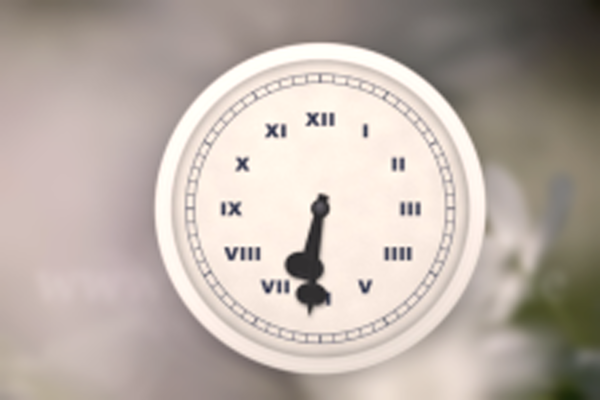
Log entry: 6:31
